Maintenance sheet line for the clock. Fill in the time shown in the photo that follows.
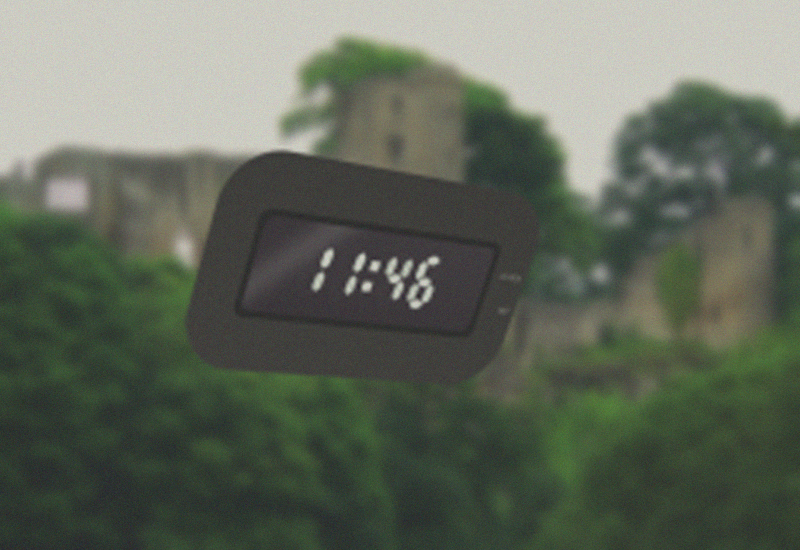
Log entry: 11:46
